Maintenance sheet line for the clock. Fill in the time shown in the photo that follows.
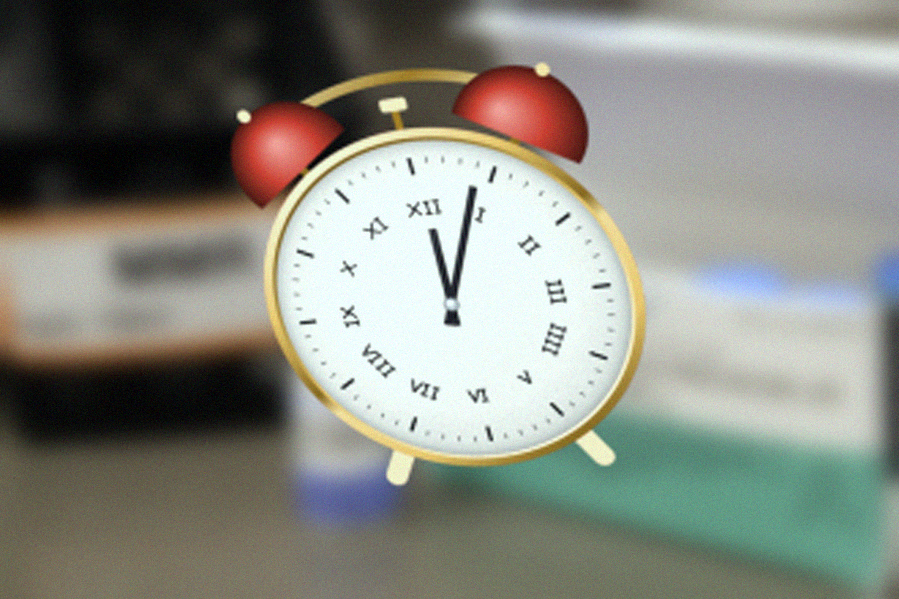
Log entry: 12:04
